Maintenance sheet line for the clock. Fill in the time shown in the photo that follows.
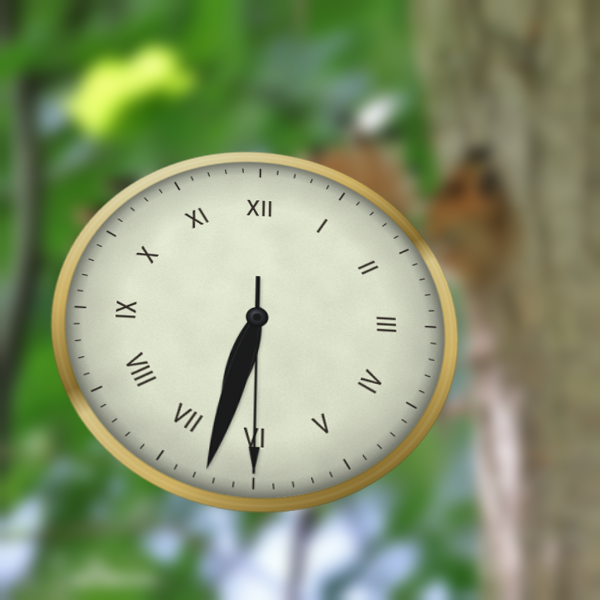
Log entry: 6:32:30
